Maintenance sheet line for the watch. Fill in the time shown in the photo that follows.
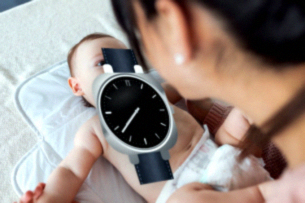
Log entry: 7:38
